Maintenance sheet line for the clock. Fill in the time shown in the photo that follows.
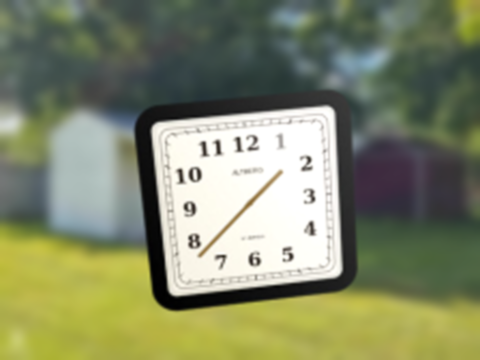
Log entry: 1:38
